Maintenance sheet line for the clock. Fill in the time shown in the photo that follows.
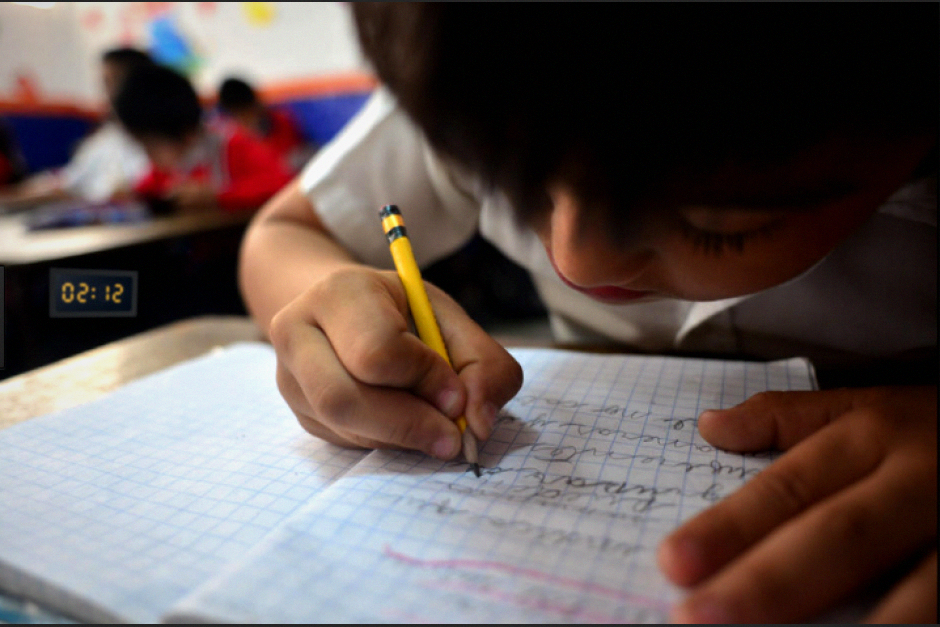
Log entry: 2:12
